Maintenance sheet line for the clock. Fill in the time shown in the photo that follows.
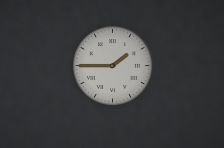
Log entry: 1:45
